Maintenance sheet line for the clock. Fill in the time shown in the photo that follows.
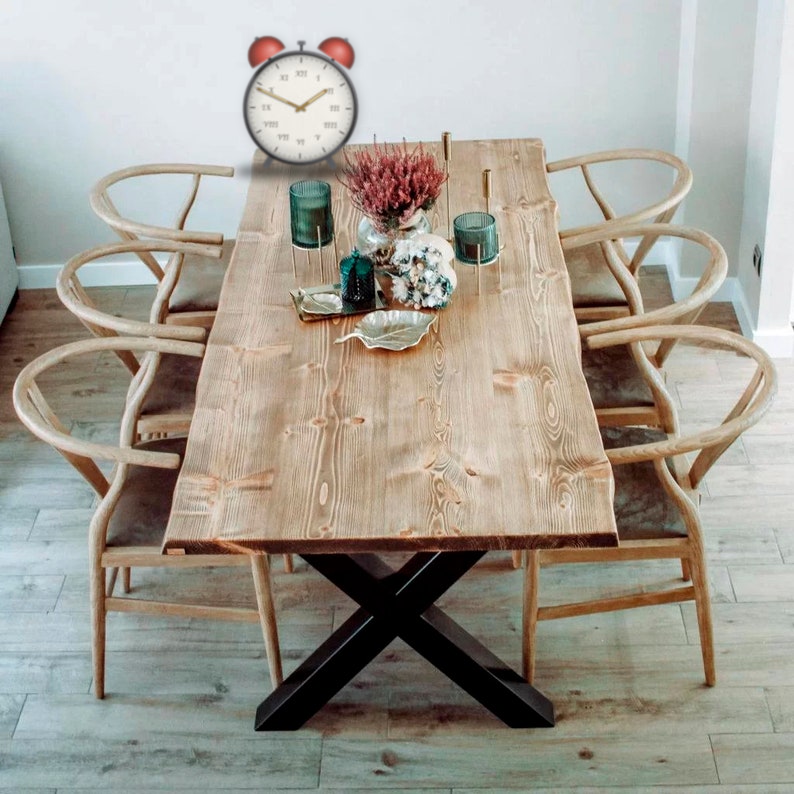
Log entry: 1:49
